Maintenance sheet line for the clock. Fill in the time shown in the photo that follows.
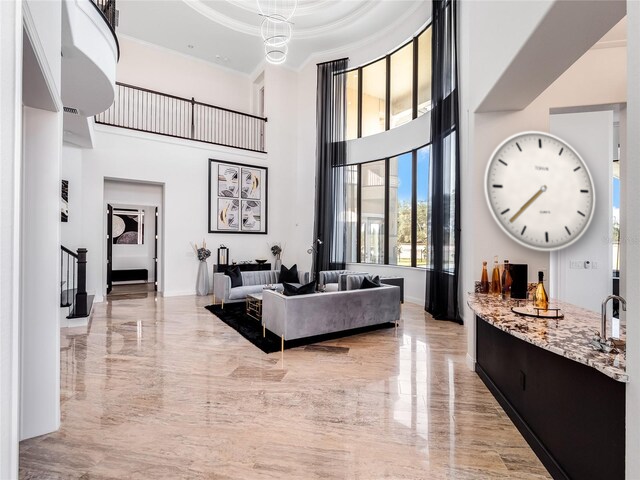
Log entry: 7:38
